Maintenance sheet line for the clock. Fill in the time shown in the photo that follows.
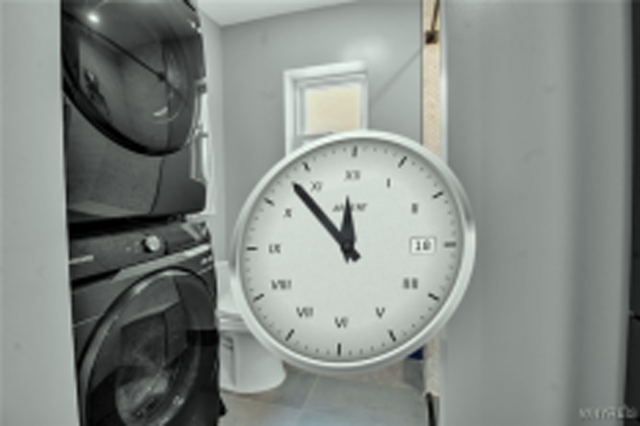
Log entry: 11:53
